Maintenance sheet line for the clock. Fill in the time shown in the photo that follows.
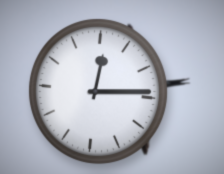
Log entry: 12:14
